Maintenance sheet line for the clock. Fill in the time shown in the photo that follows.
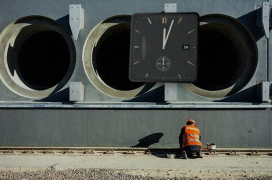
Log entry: 12:03
